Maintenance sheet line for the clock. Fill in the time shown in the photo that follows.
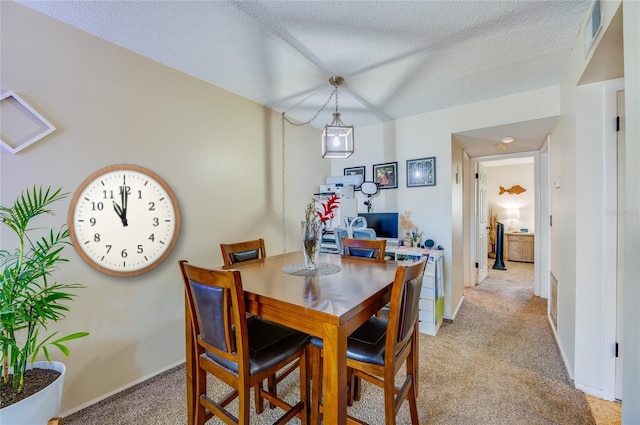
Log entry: 11:00
